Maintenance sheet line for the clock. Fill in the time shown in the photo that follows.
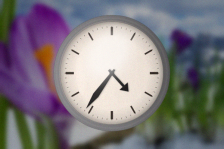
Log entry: 4:36
